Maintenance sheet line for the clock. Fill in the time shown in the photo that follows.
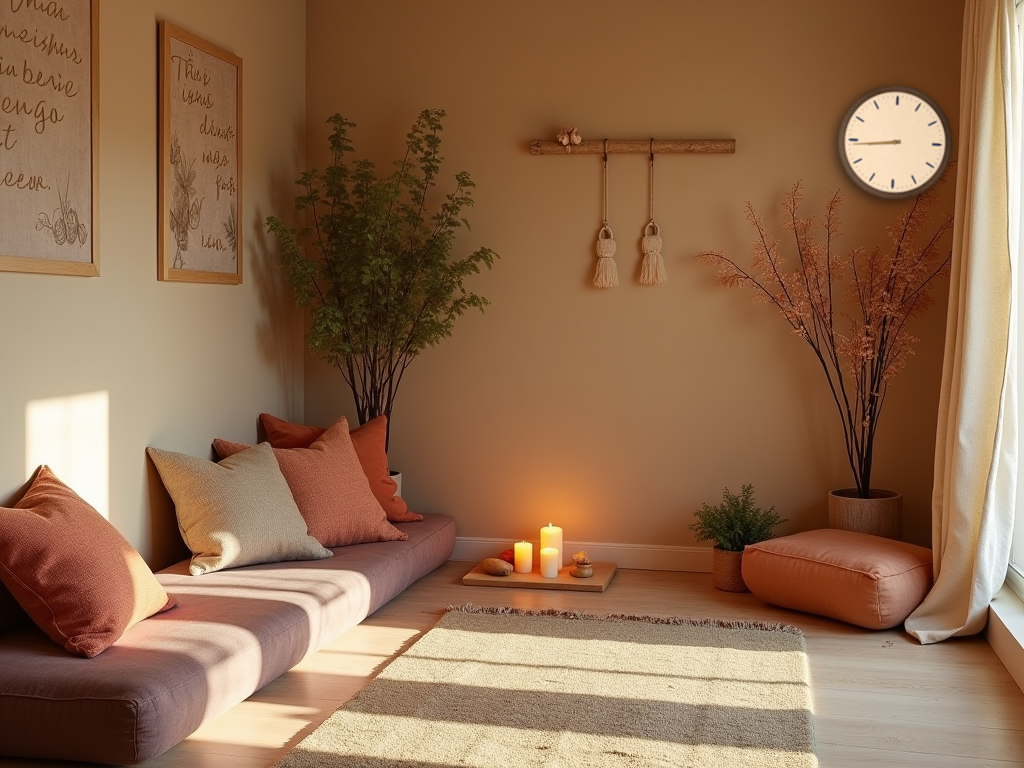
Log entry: 8:44
